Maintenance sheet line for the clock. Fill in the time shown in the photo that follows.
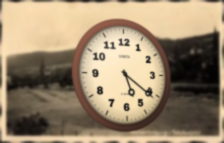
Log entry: 5:21
